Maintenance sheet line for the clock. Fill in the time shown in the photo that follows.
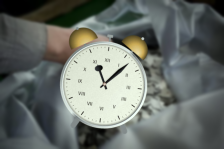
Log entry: 11:07
